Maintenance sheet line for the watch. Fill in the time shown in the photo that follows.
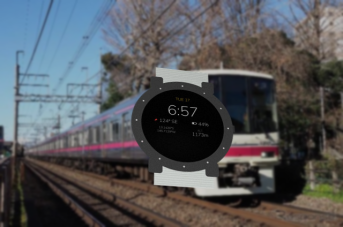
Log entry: 6:57
